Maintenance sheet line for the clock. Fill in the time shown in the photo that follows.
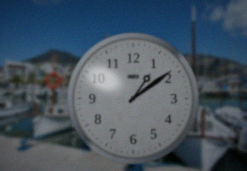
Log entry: 1:09
